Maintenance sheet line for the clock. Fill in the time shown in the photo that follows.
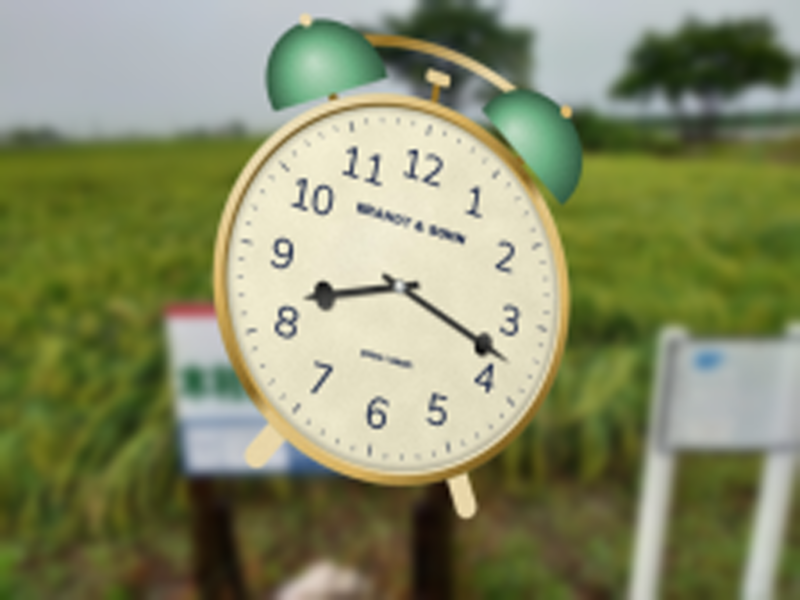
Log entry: 8:18
